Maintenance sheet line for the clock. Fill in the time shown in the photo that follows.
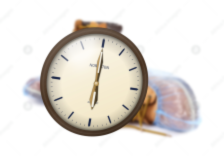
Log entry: 6:00
